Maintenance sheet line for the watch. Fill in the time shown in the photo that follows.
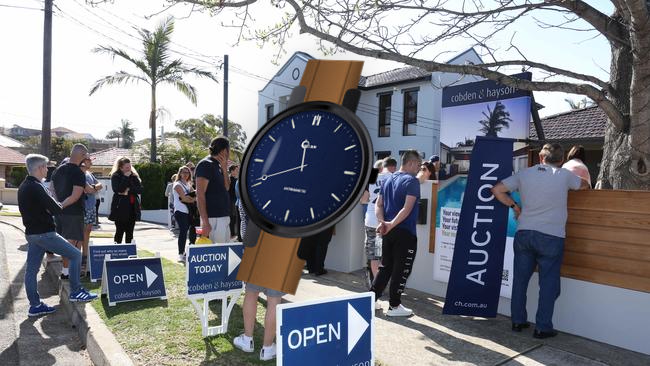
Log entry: 11:41
